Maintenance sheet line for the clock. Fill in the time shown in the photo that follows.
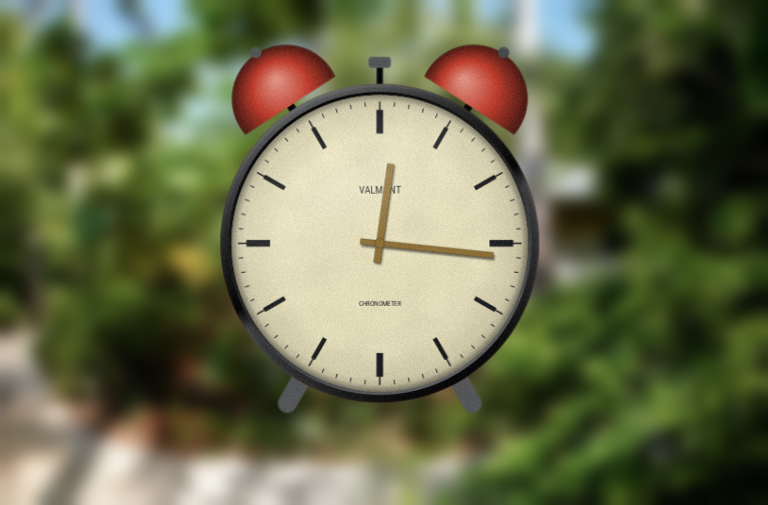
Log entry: 12:16
